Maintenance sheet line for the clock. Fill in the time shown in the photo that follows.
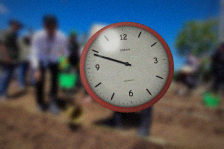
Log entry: 9:49
